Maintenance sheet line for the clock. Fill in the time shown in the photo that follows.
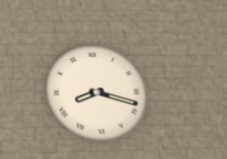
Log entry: 8:18
